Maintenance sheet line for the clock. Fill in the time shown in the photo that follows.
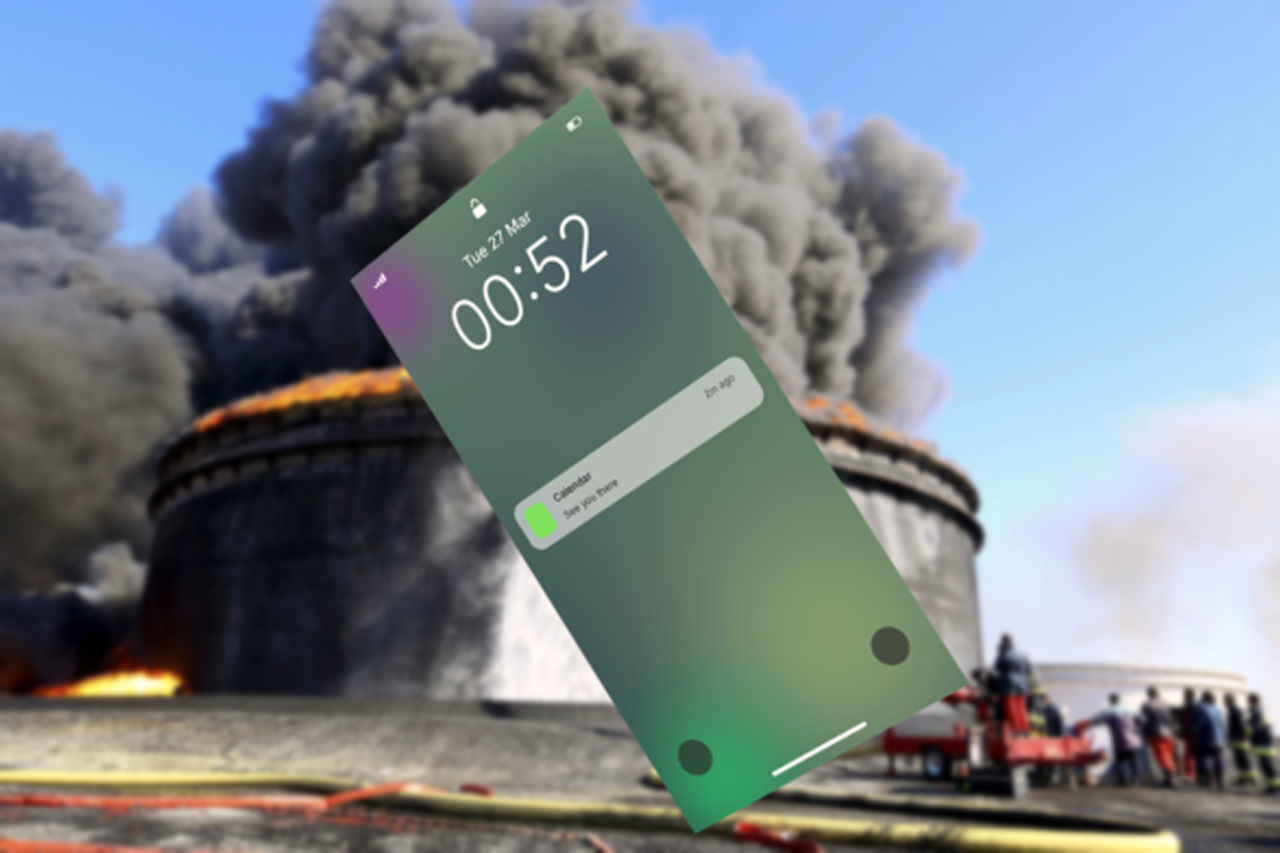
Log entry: 0:52
